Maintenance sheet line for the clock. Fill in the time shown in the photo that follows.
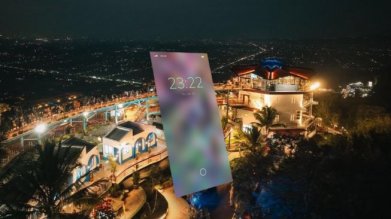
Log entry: 23:22
